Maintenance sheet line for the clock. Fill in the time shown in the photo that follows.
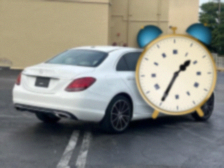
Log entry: 1:35
